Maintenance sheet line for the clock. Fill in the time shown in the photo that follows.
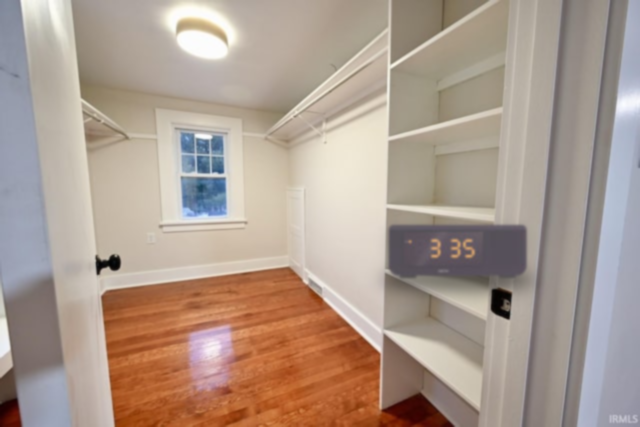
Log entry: 3:35
